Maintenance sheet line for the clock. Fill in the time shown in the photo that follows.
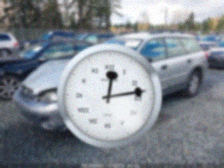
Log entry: 12:13
